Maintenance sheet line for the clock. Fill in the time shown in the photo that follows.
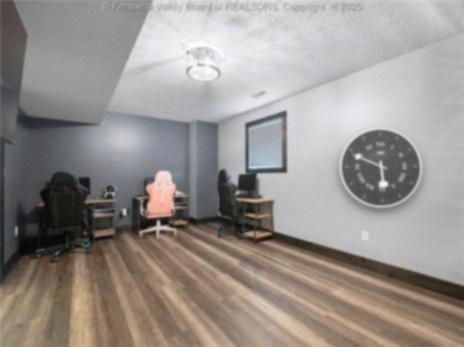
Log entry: 5:49
